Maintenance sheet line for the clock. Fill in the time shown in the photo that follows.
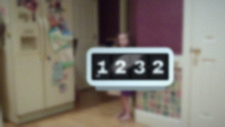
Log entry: 12:32
